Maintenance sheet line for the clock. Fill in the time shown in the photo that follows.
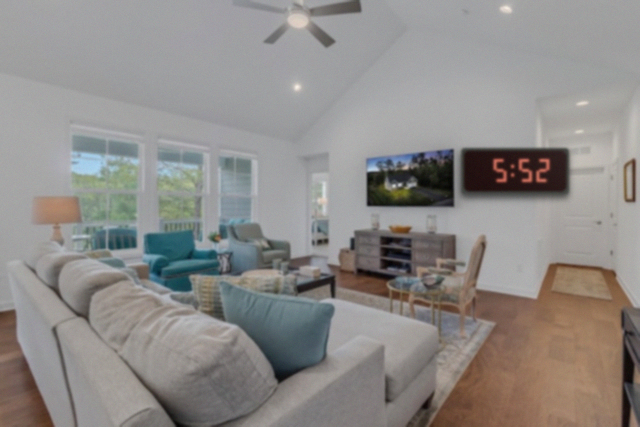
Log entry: 5:52
